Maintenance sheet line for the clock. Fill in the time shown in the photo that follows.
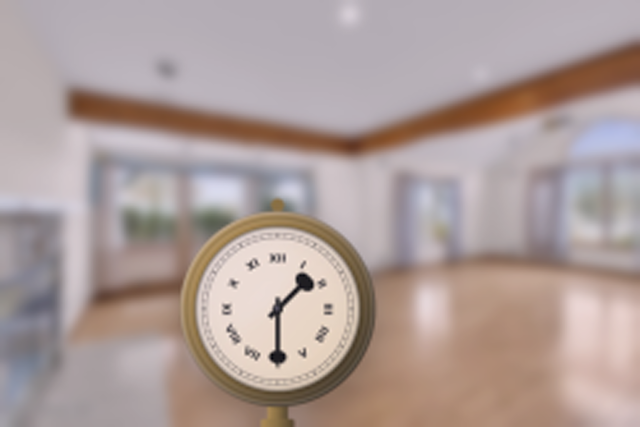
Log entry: 1:30
